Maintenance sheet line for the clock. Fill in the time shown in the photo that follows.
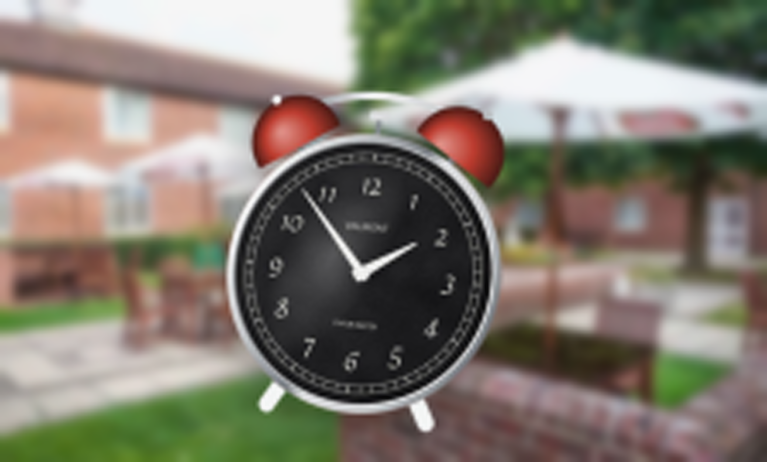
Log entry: 1:53
